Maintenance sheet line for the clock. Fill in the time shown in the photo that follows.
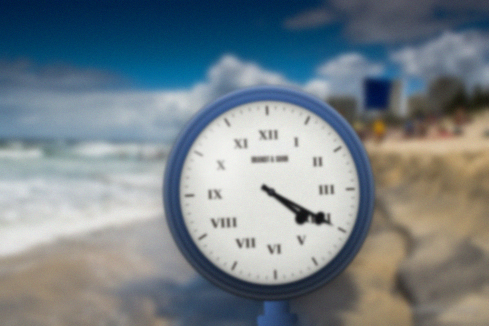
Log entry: 4:20
